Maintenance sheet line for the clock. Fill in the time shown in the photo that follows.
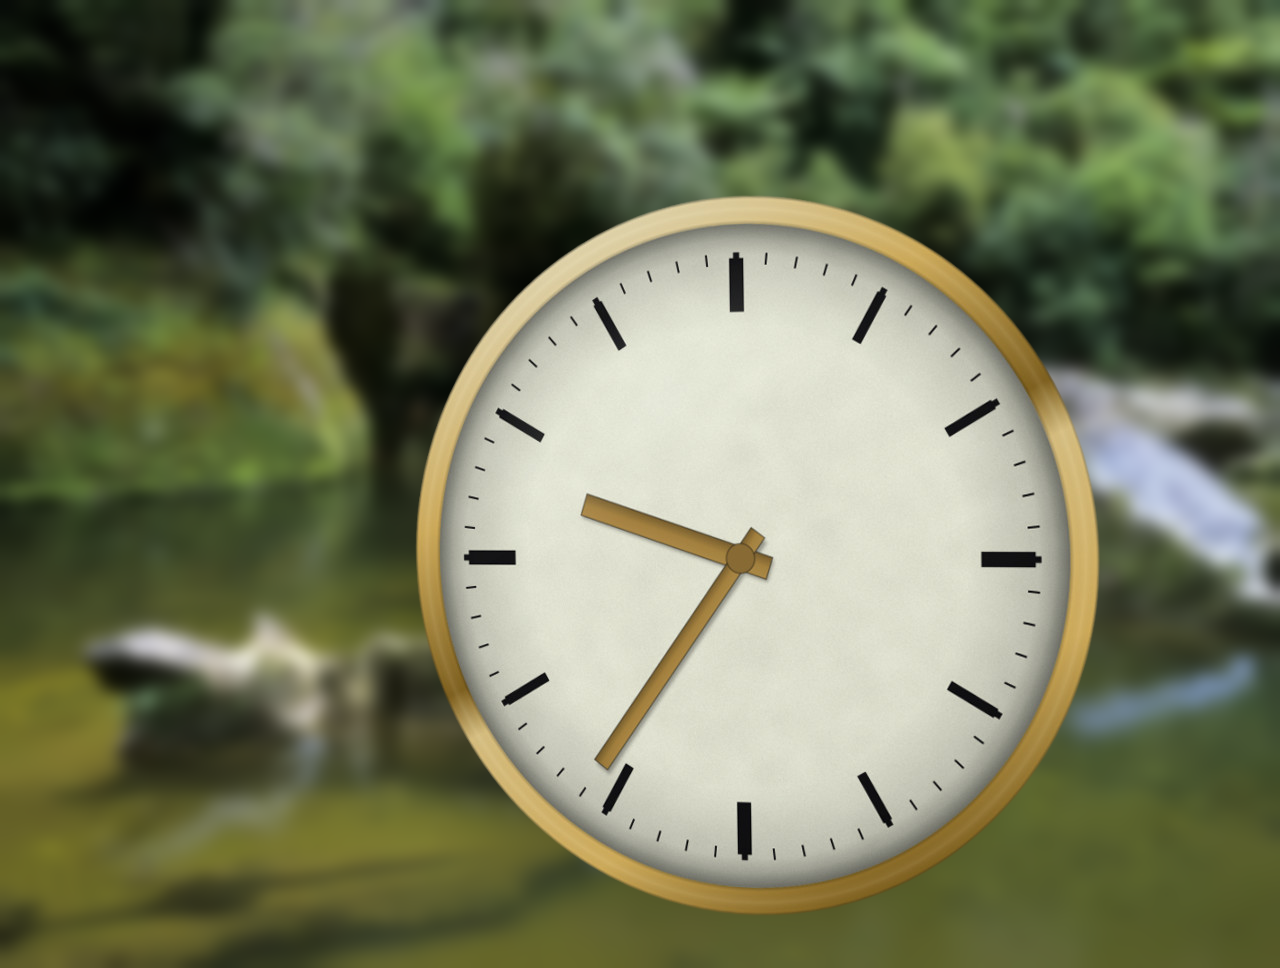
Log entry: 9:36
